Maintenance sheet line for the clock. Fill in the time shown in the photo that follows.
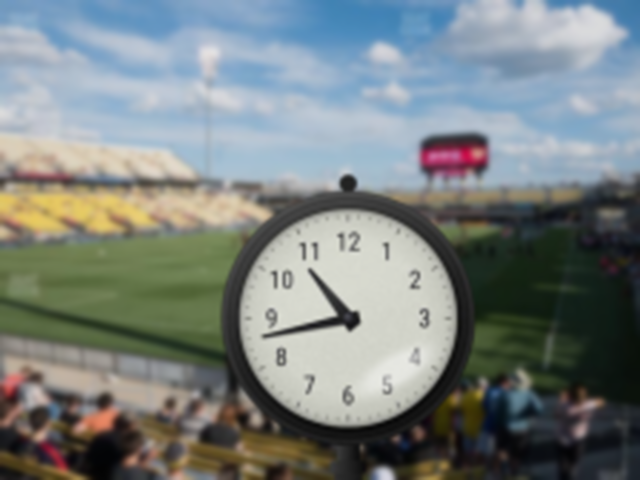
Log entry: 10:43
